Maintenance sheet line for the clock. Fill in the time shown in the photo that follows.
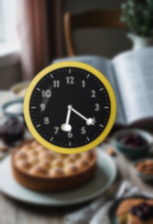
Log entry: 6:21
